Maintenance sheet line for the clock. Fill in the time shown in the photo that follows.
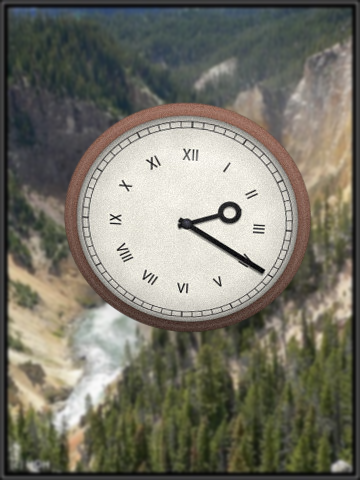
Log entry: 2:20
